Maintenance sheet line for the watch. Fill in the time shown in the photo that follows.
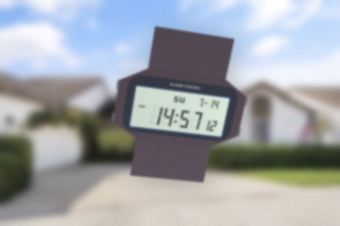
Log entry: 14:57:12
